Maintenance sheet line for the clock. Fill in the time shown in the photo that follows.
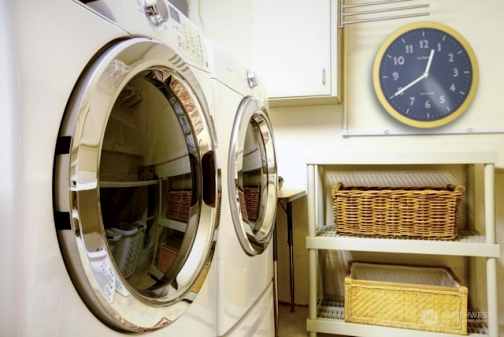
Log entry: 12:40
